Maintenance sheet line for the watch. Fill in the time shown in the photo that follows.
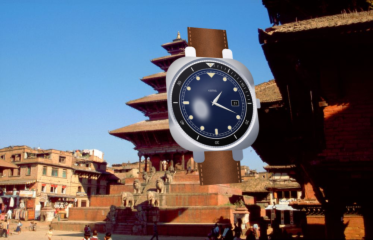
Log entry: 1:19
